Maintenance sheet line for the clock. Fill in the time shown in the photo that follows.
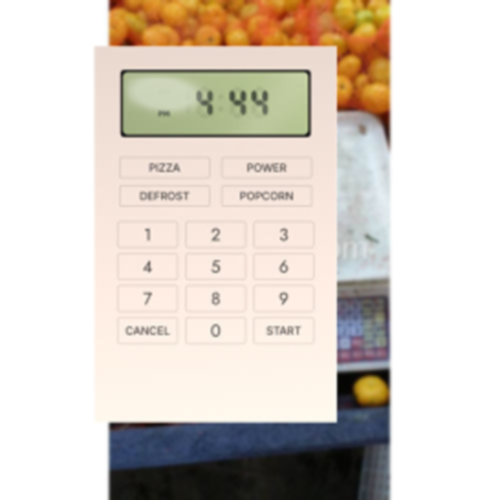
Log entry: 4:44
